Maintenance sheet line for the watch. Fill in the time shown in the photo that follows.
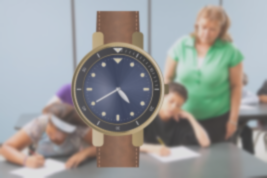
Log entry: 4:40
